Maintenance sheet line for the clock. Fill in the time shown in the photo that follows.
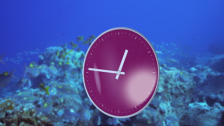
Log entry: 12:46
